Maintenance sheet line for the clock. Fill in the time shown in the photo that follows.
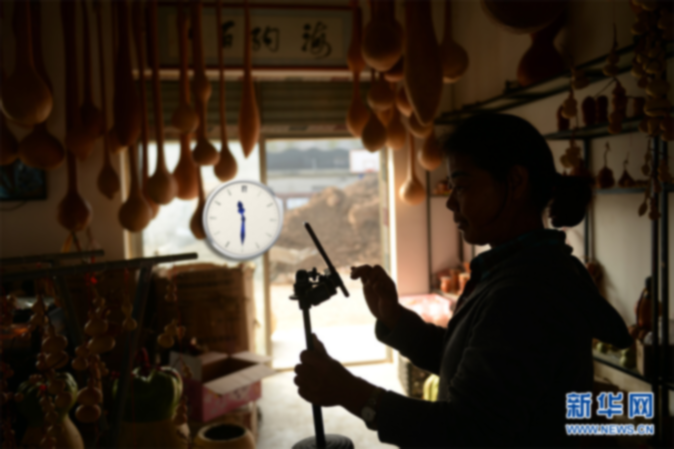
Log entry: 11:30
